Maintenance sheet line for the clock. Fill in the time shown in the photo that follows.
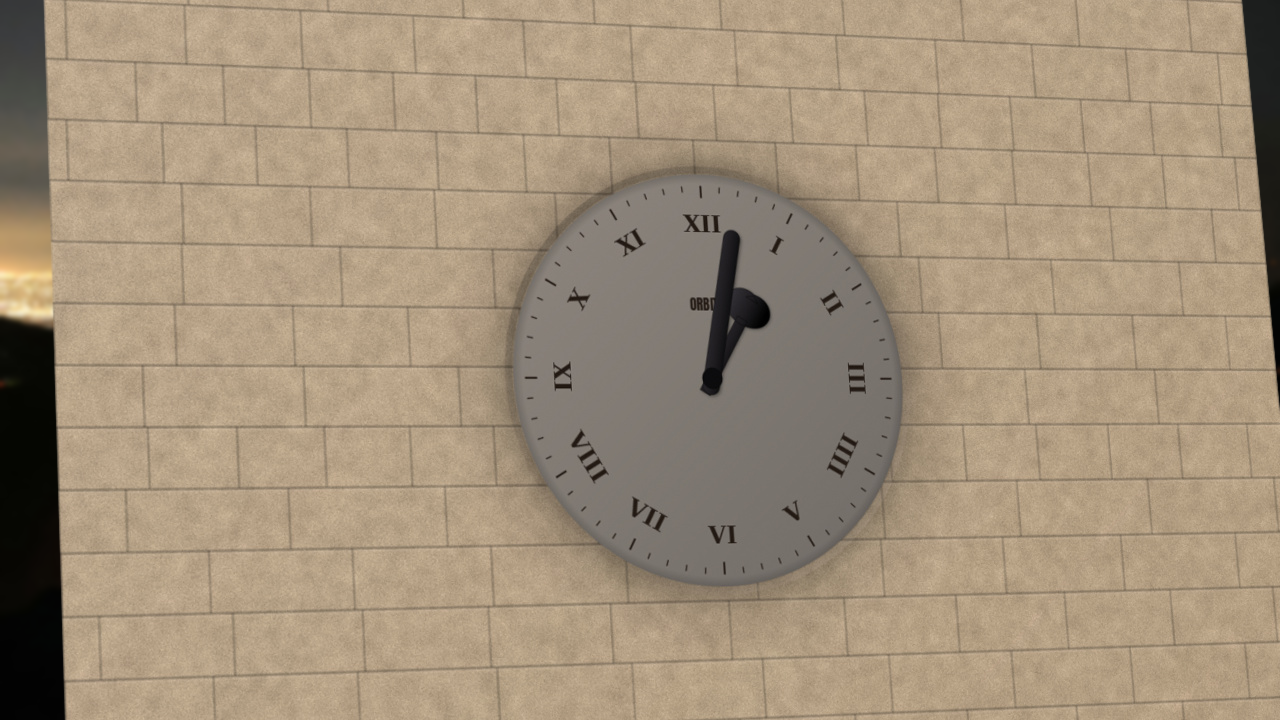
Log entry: 1:02
